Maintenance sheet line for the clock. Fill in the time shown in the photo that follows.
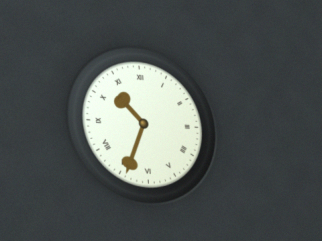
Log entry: 10:34
